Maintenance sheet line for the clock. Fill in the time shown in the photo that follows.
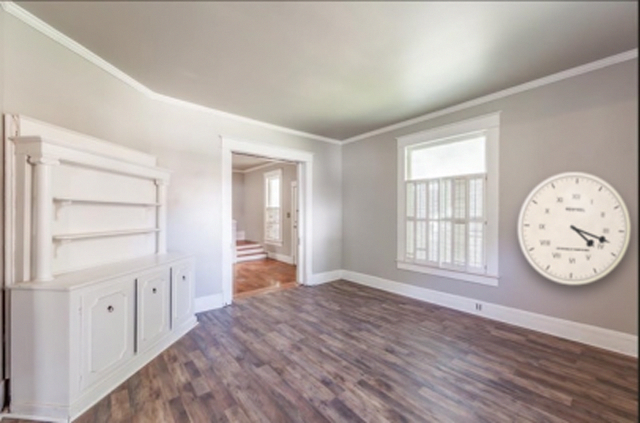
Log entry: 4:18
